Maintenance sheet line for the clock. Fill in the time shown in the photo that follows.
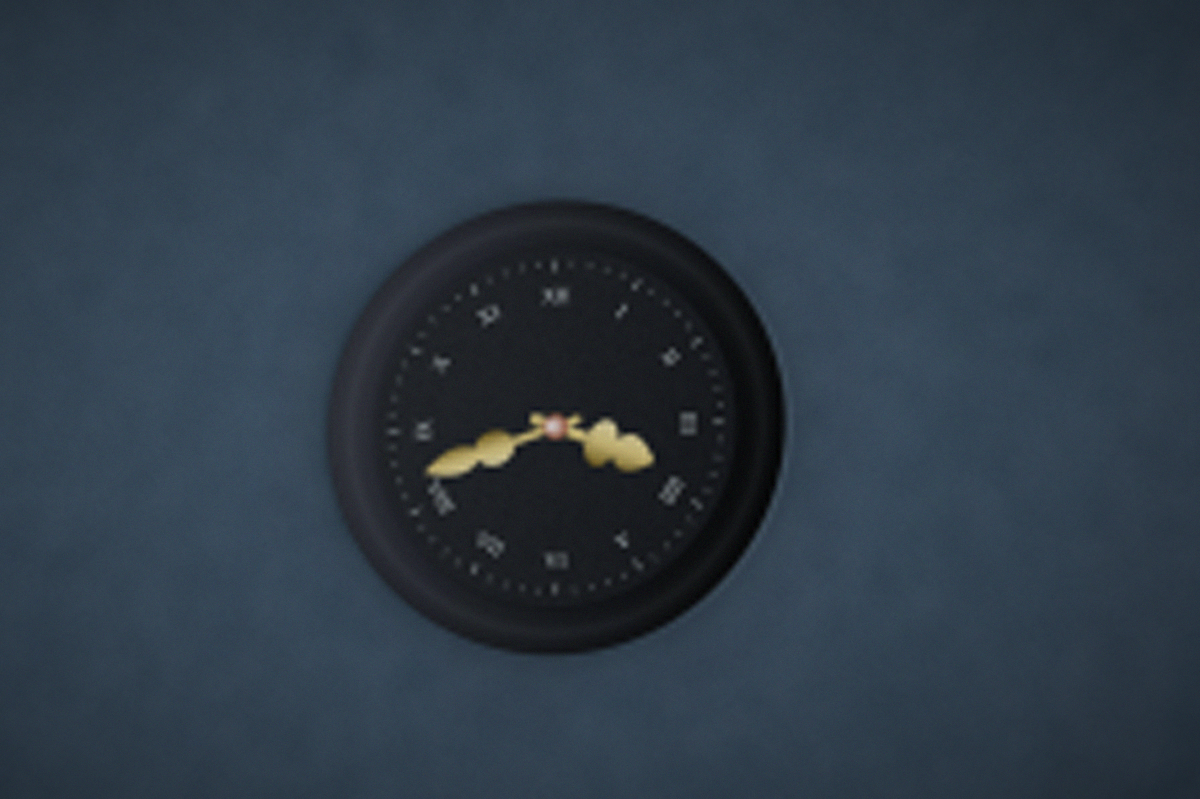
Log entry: 3:42
